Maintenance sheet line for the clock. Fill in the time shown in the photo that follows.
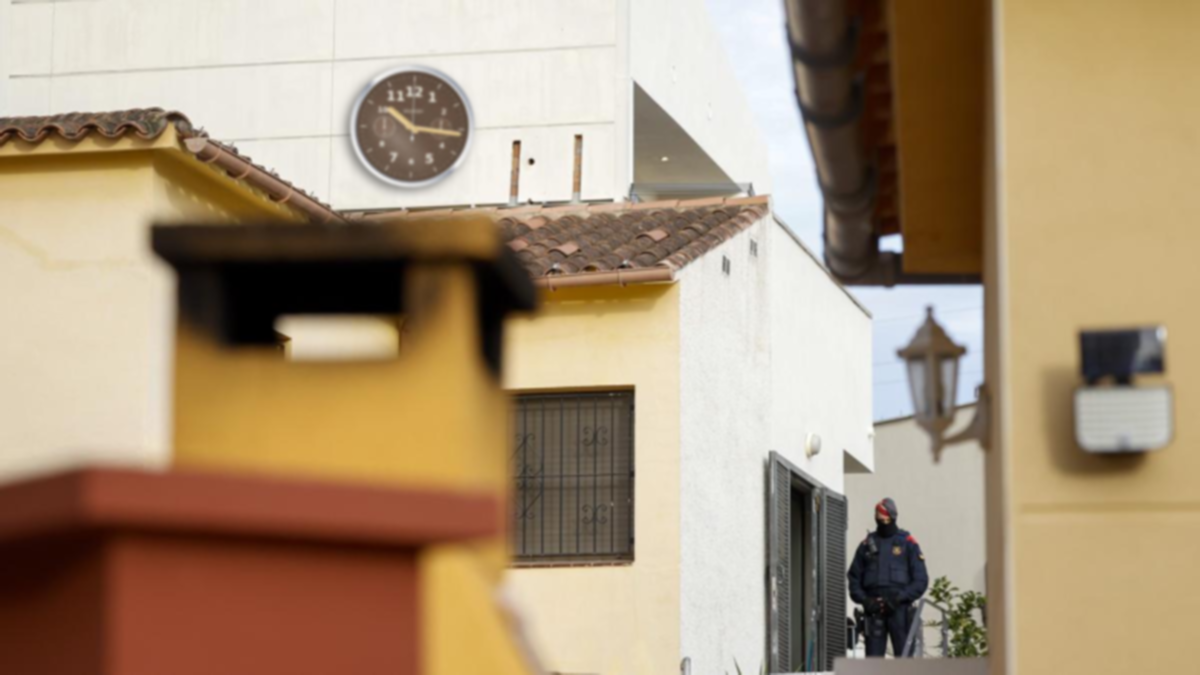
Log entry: 10:16
